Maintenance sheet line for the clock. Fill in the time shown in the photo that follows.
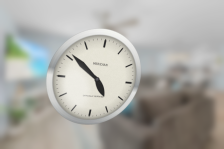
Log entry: 4:51
